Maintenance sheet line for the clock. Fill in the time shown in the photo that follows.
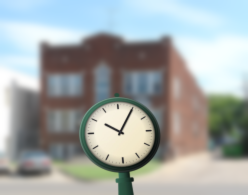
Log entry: 10:05
